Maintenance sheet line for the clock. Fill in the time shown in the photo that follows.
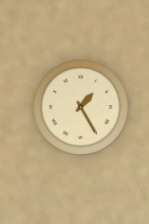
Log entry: 1:25
